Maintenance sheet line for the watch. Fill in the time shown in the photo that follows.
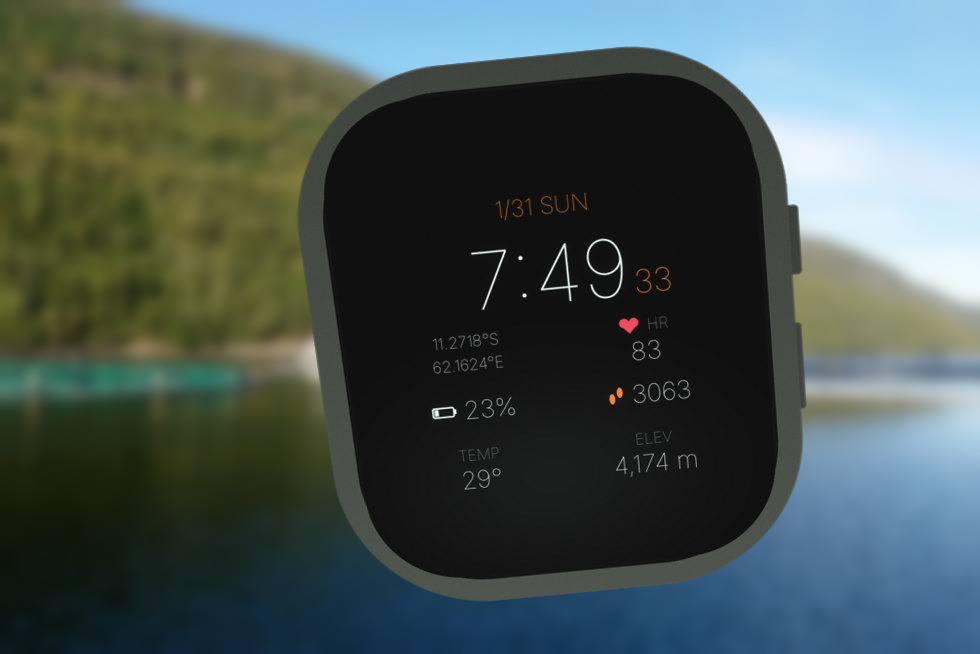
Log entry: 7:49:33
